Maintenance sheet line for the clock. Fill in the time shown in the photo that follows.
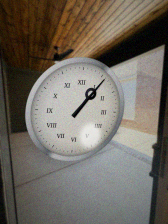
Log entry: 1:06
